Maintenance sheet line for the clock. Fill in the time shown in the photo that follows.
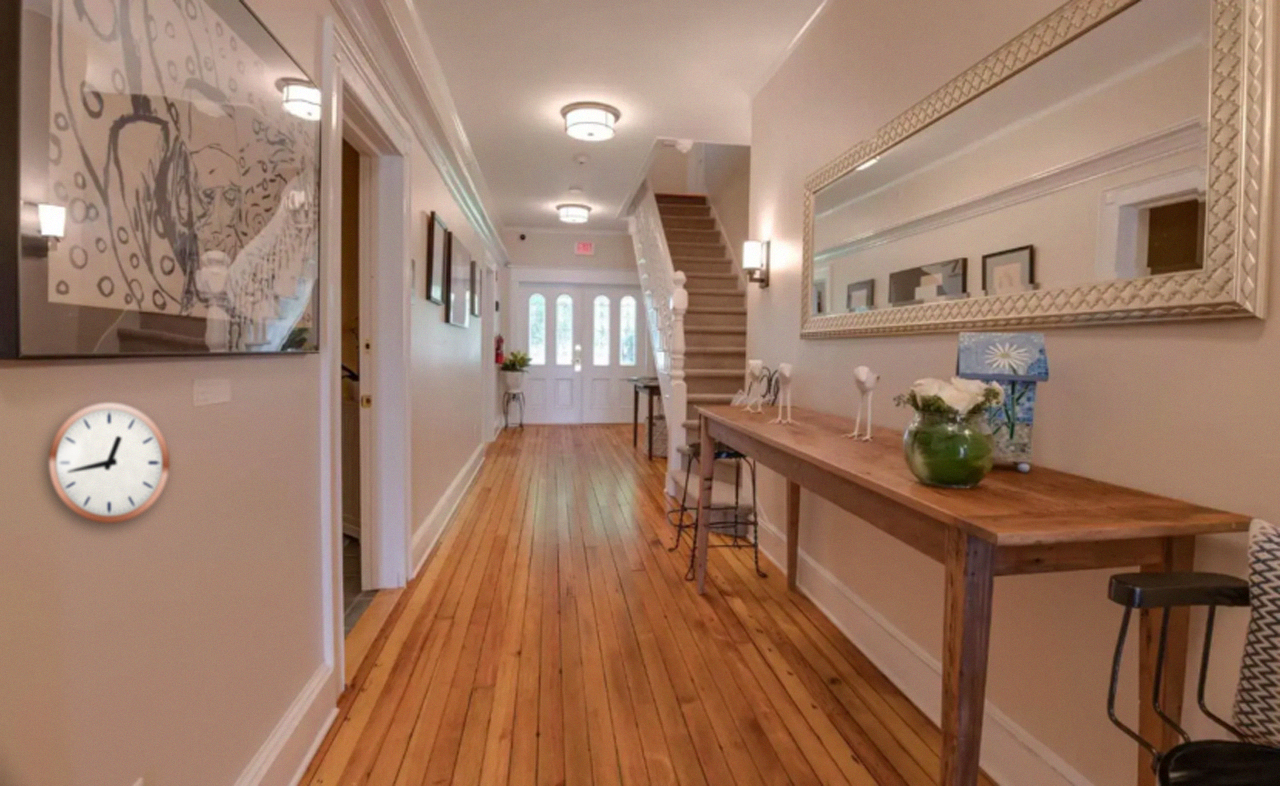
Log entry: 12:43
